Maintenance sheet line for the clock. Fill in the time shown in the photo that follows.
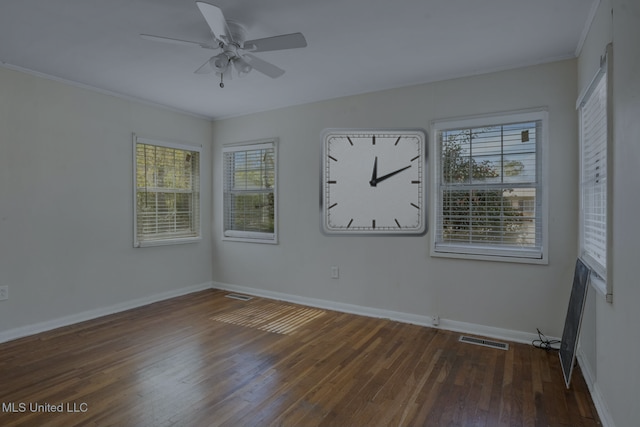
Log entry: 12:11
